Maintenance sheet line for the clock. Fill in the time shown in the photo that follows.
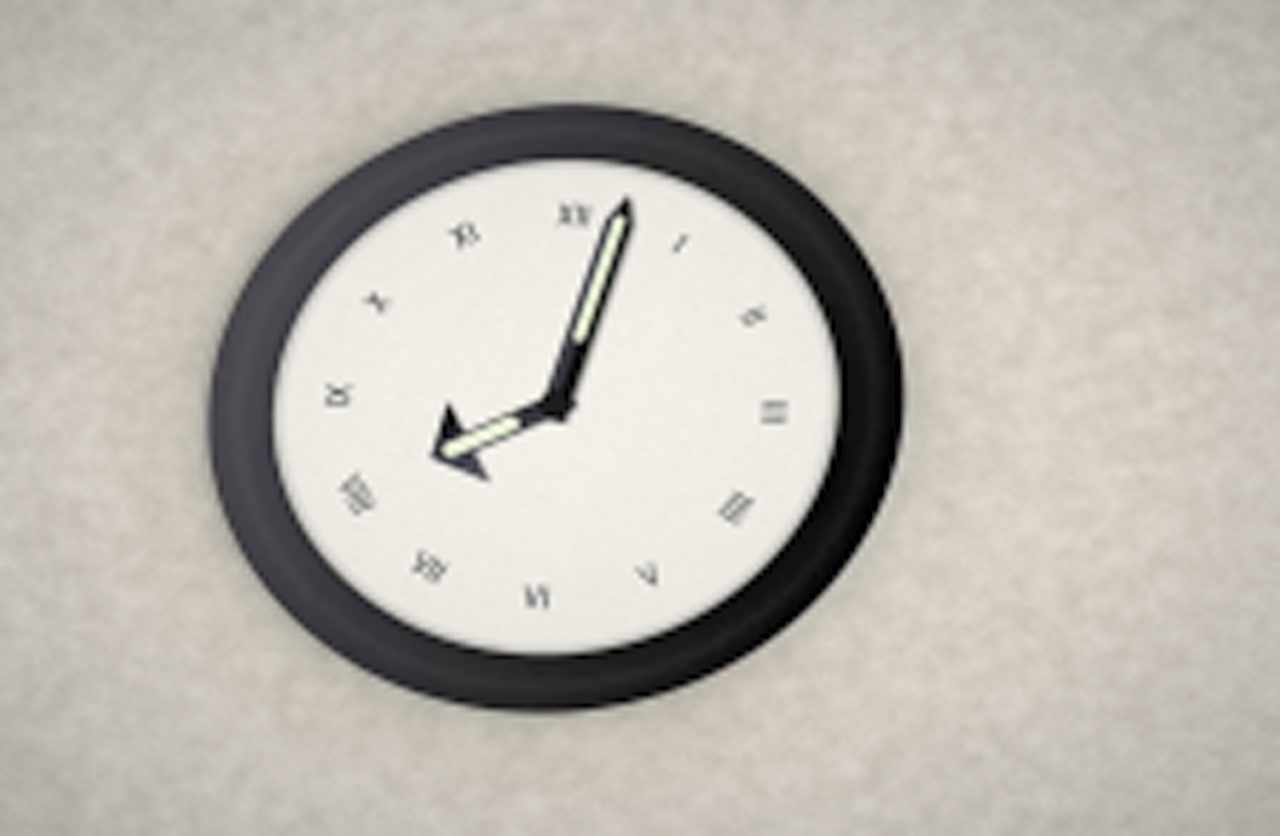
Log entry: 8:02
